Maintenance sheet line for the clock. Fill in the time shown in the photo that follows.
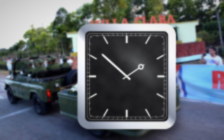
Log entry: 1:52
